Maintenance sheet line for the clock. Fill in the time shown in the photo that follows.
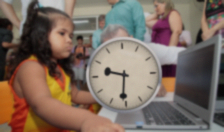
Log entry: 9:31
